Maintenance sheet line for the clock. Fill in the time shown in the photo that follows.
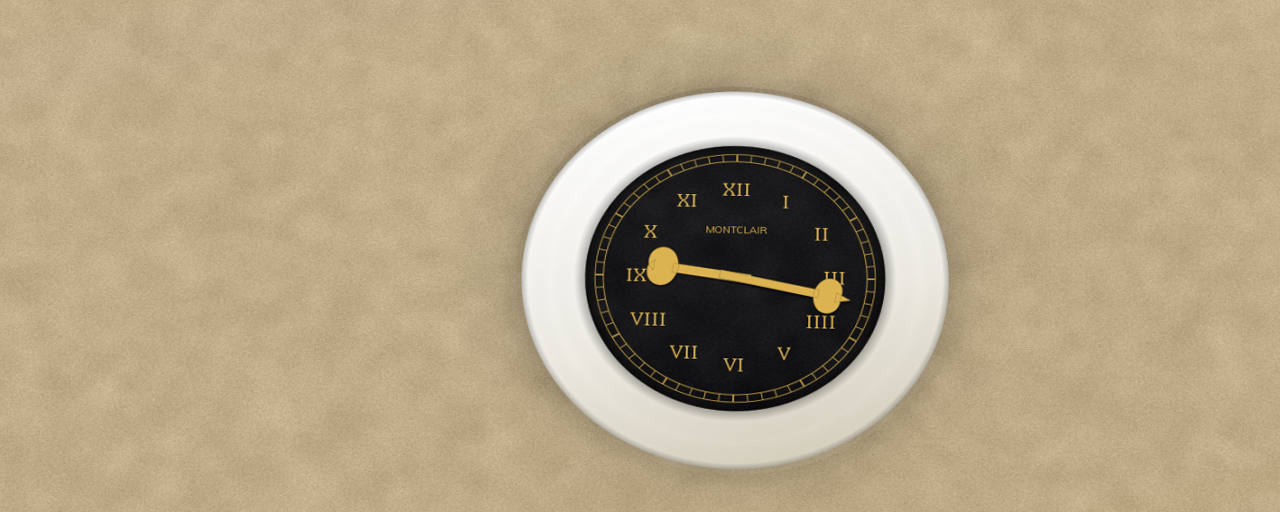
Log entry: 9:17
